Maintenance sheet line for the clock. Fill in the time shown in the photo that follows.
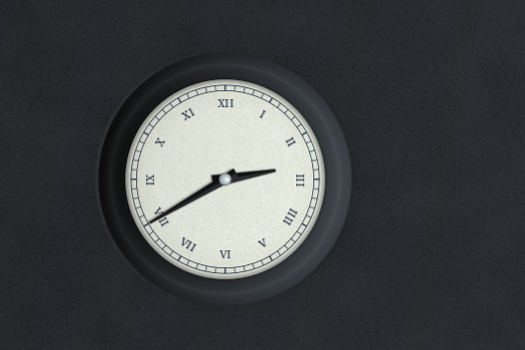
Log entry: 2:40
